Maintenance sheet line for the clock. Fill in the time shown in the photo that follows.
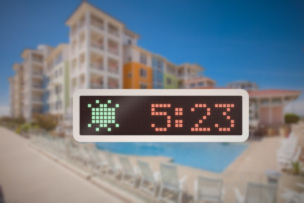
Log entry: 5:23
